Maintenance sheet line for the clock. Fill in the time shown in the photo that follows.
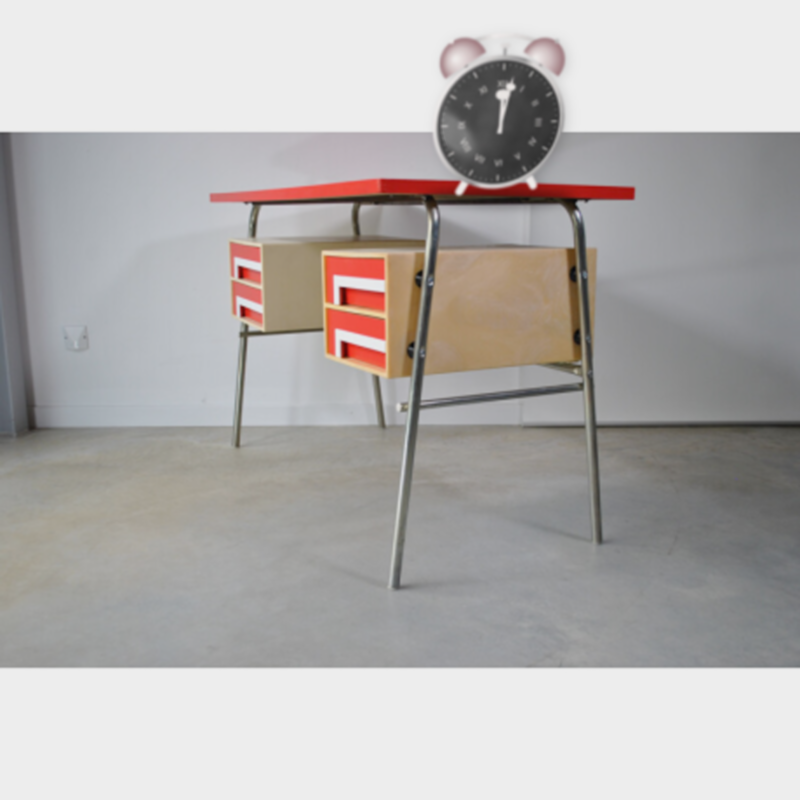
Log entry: 12:02
